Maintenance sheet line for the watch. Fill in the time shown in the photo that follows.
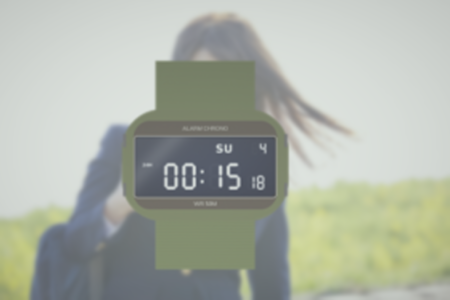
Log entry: 0:15:18
